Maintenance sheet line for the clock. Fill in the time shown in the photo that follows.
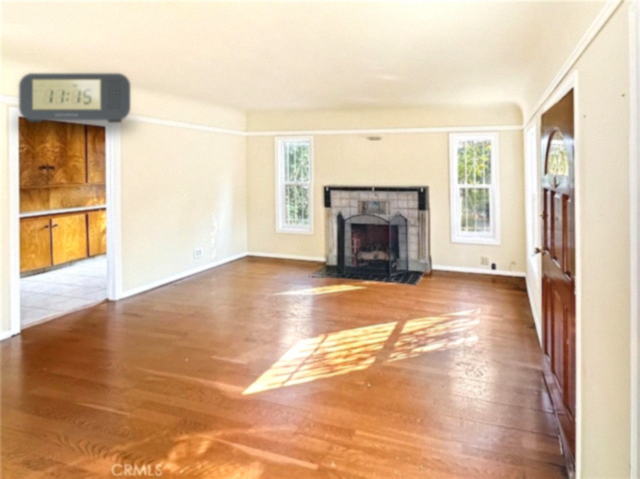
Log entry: 11:15
